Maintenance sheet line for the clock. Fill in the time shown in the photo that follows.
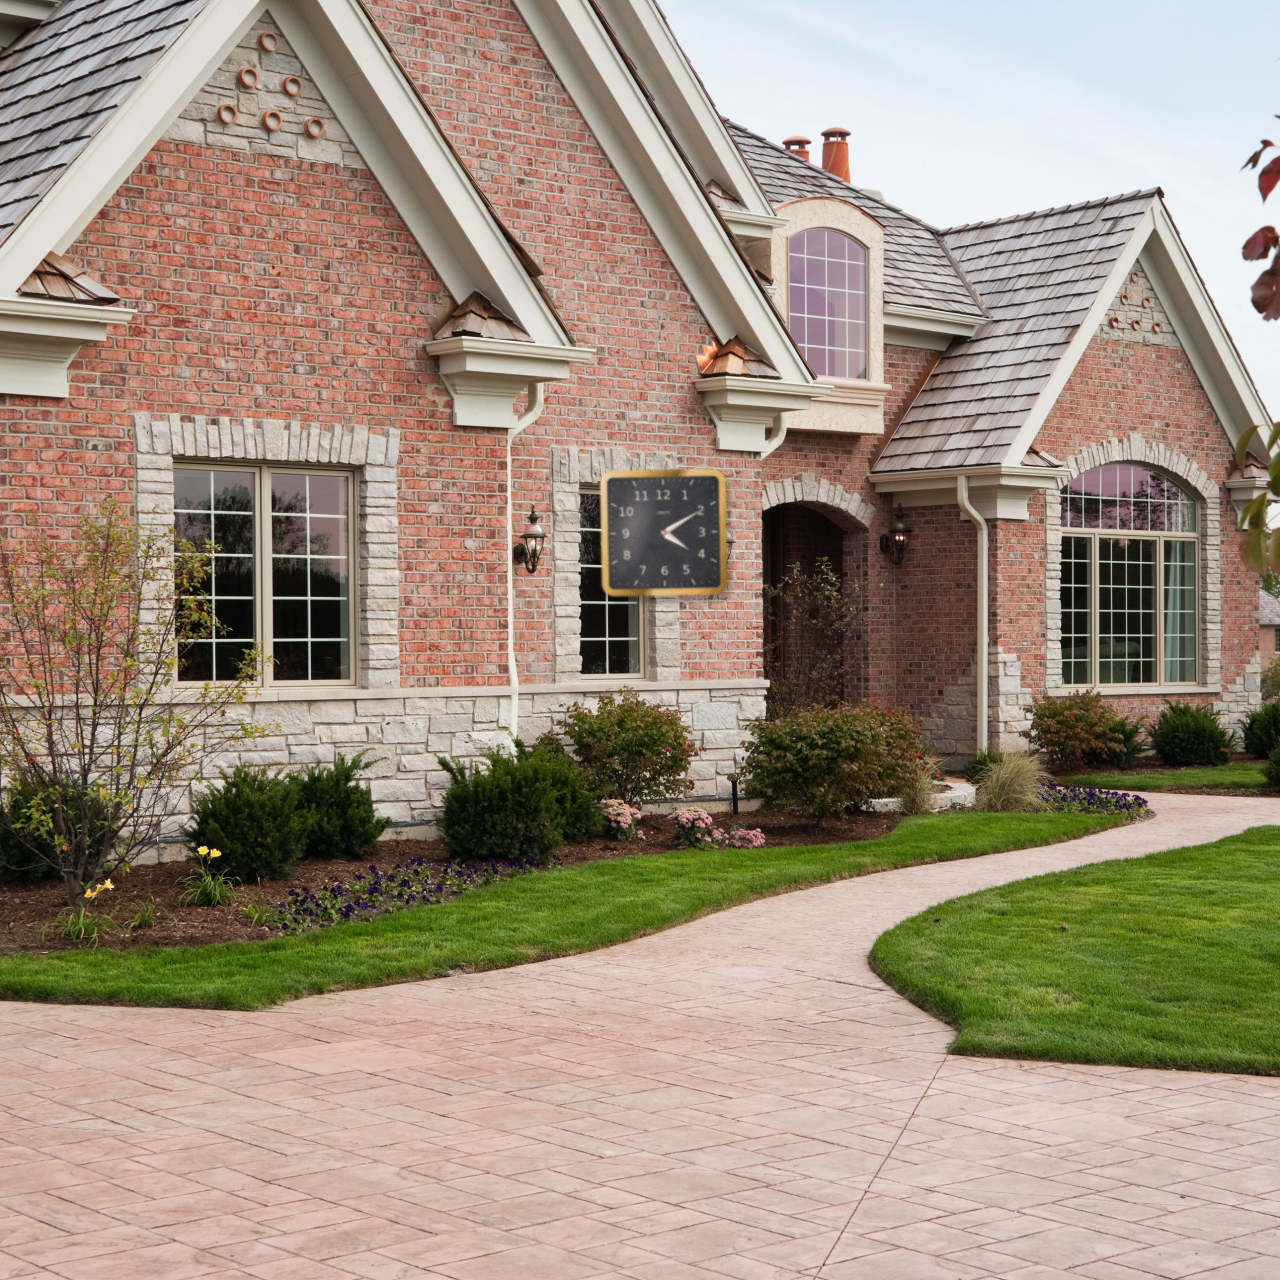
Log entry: 4:10
